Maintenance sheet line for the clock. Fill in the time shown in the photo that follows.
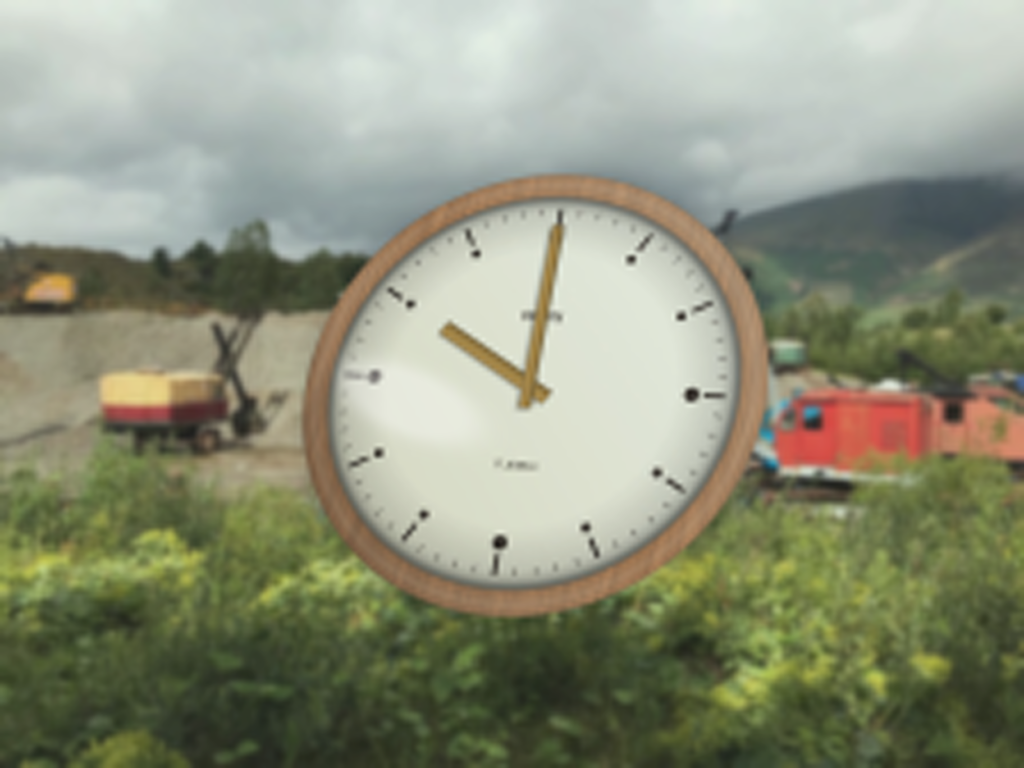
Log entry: 10:00
